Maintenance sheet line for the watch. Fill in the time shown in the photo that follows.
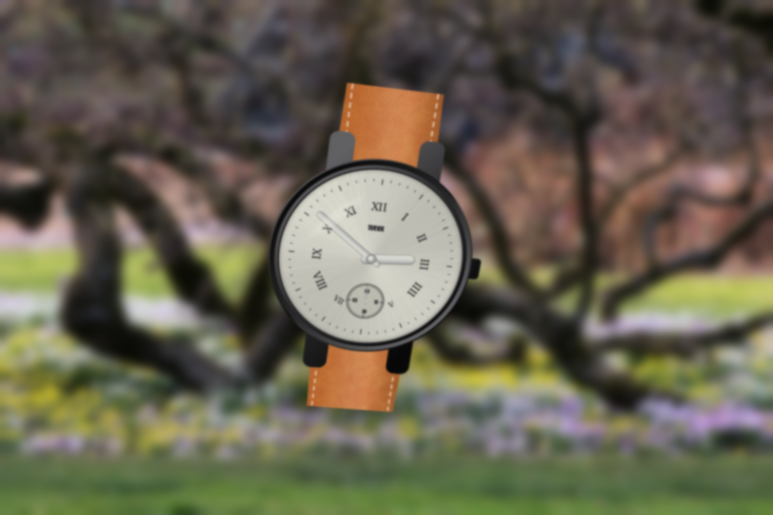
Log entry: 2:51
